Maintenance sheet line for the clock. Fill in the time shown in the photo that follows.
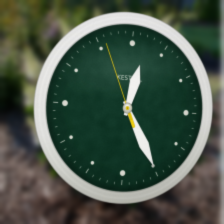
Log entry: 12:24:56
